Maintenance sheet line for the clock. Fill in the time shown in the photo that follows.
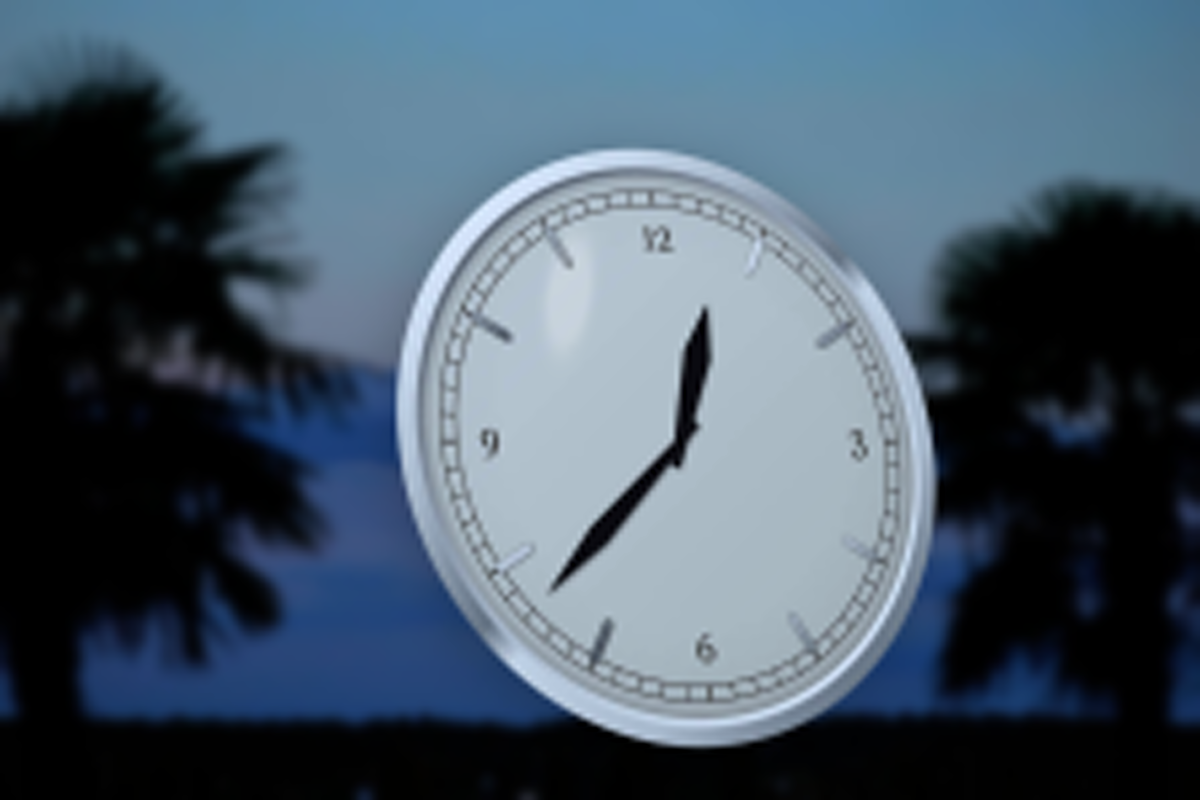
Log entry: 12:38
